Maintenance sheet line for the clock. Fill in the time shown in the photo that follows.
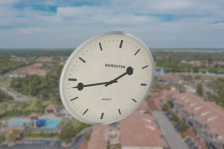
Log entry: 1:43
